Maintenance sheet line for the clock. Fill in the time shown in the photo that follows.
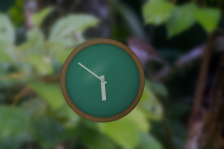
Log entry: 5:51
